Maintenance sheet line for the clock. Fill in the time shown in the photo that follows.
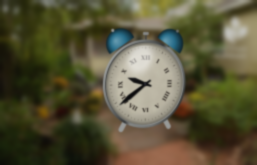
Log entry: 9:39
